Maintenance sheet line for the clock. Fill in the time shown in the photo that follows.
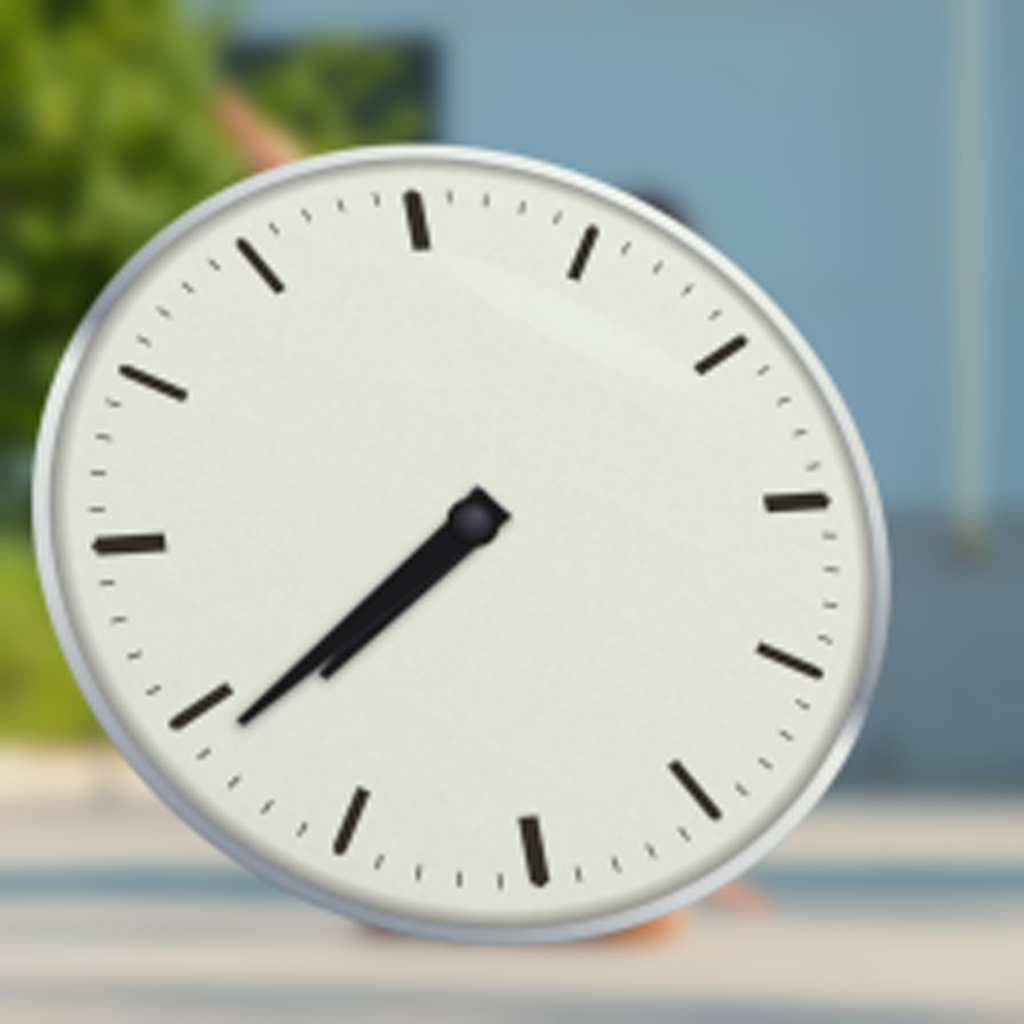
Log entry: 7:39
